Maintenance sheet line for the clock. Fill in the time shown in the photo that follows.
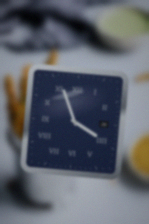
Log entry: 3:56
